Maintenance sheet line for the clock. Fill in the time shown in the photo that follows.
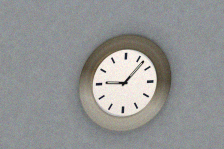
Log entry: 9:07
